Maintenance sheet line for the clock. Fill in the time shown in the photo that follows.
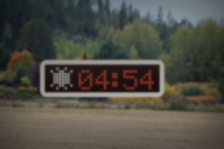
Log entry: 4:54
